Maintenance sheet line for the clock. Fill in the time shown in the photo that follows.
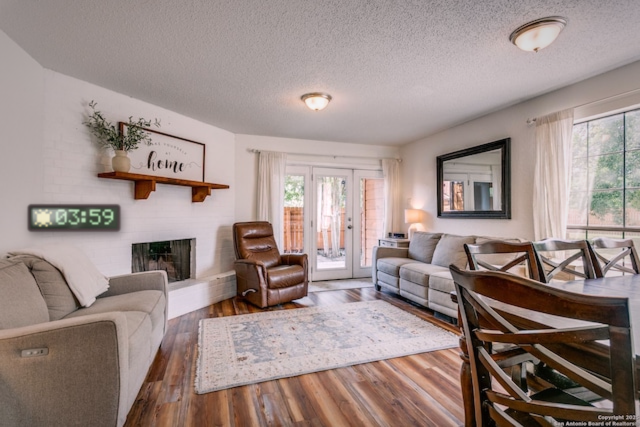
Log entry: 3:59
